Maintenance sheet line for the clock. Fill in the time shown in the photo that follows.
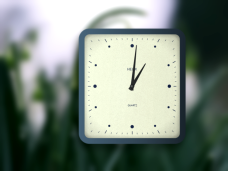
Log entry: 1:01
